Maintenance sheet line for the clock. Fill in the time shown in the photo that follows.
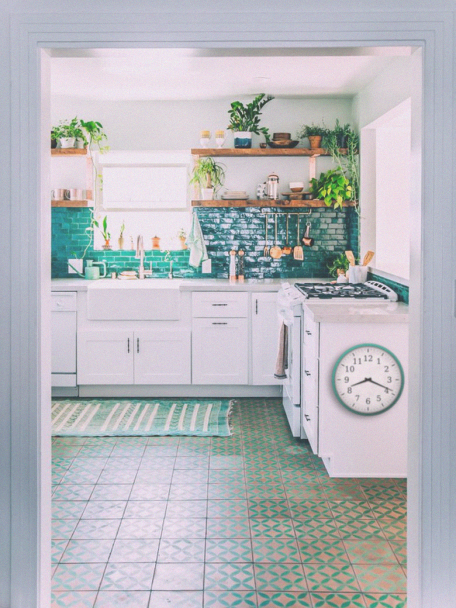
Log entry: 8:19
